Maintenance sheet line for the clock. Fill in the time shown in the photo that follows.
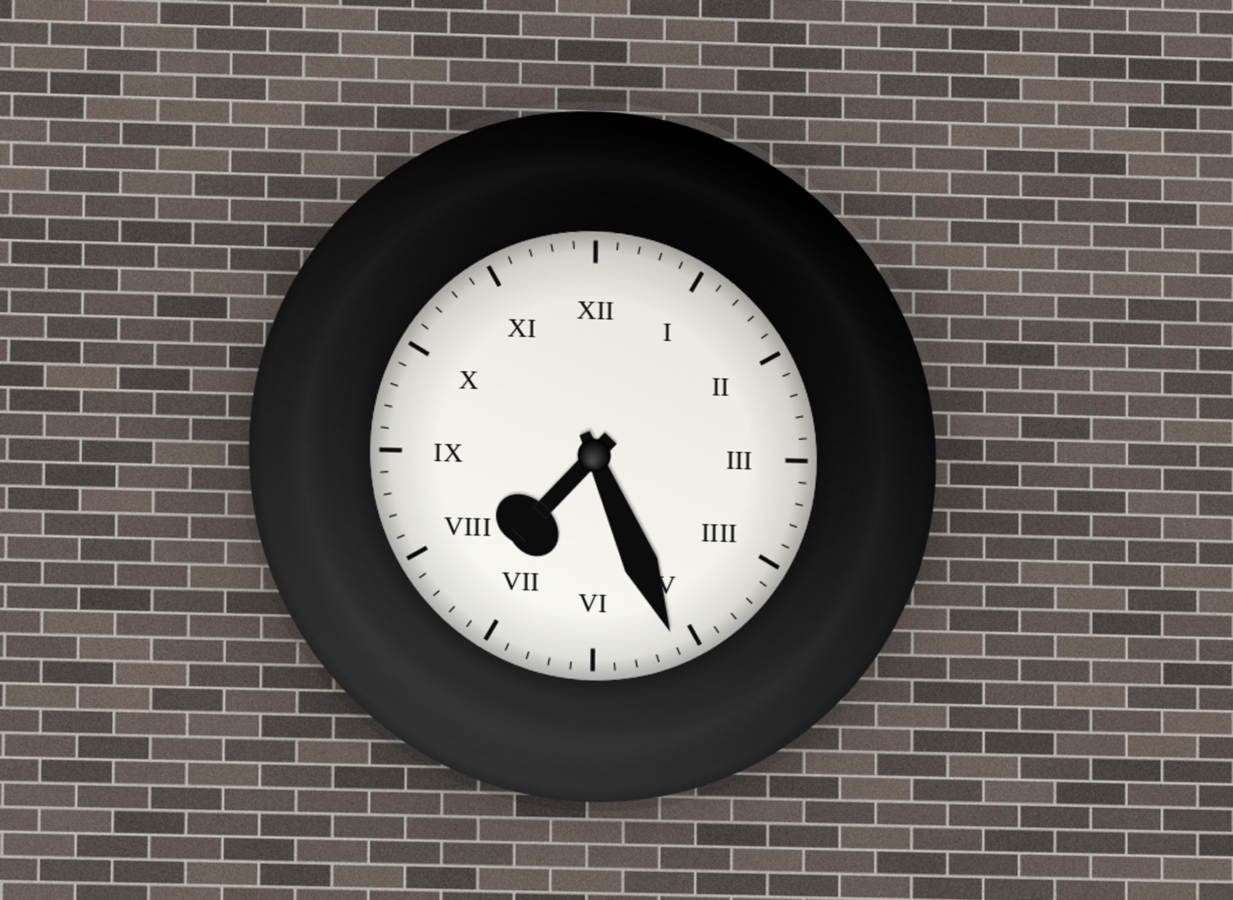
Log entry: 7:26
